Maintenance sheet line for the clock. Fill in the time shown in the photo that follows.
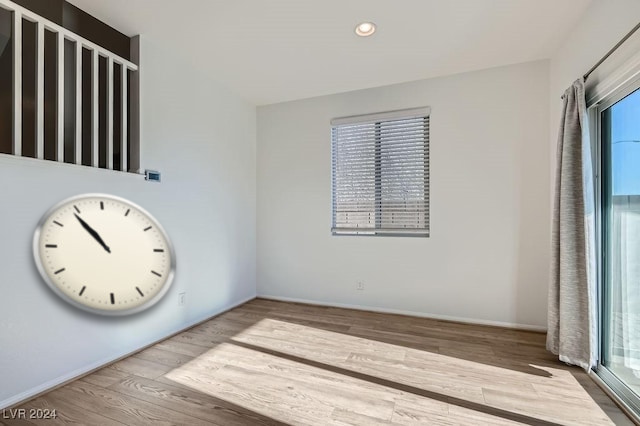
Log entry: 10:54
